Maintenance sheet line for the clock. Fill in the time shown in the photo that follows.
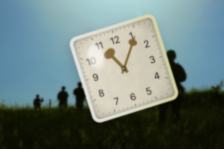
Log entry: 11:06
